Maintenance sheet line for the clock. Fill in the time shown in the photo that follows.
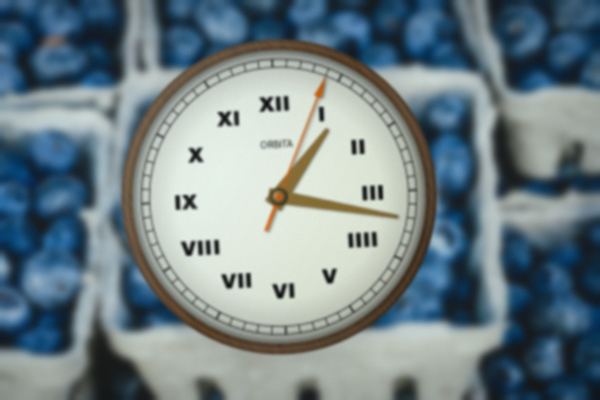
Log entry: 1:17:04
